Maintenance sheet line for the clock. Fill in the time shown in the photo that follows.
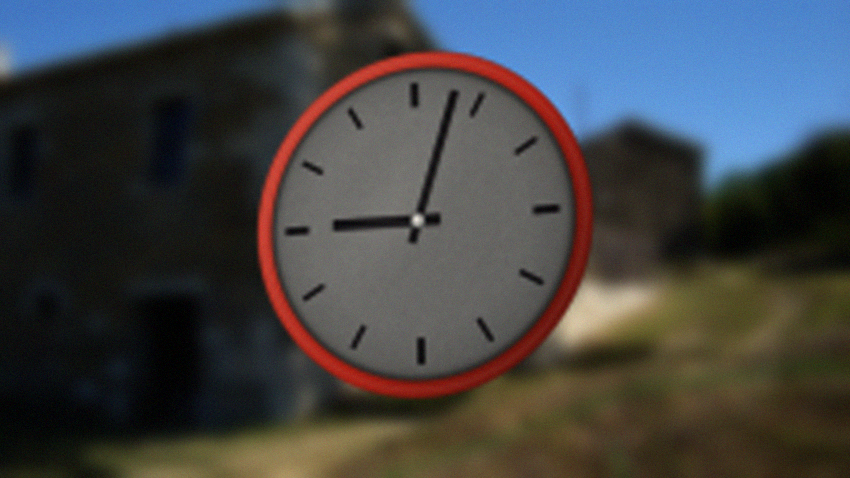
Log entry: 9:03
